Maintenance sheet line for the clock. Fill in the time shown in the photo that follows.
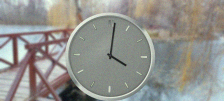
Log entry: 4:01
